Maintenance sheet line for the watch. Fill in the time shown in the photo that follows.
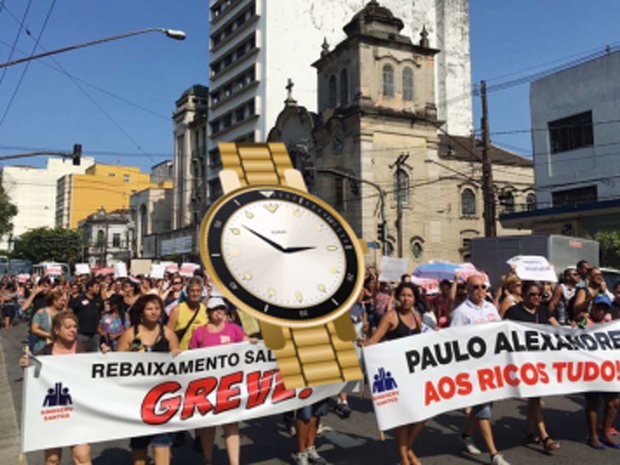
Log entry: 2:52
